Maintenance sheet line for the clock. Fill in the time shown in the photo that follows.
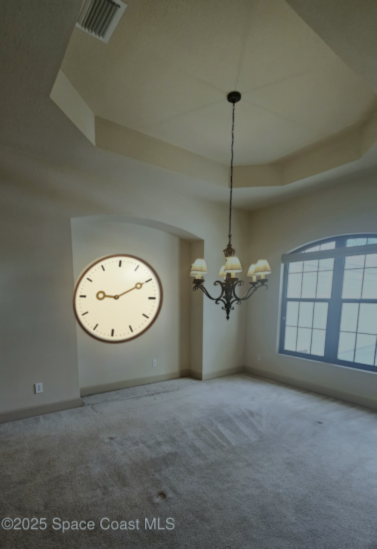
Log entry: 9:10
